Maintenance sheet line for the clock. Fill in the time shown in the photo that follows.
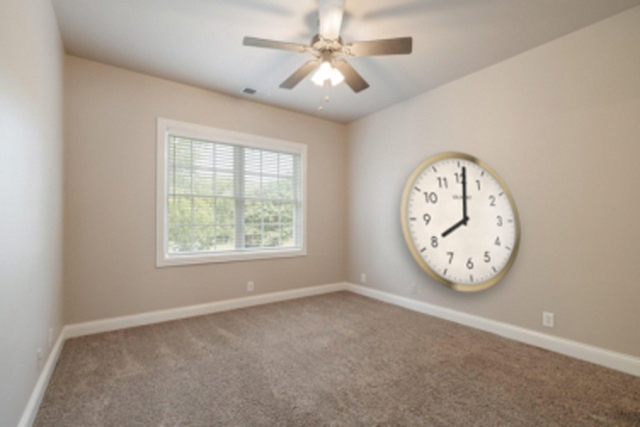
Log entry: 8:01
